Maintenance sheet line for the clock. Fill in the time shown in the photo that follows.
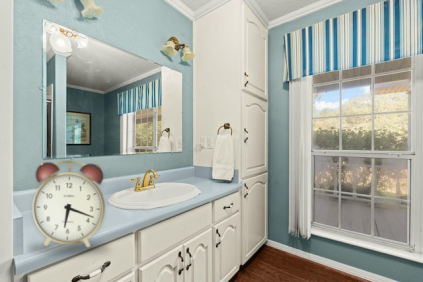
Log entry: 6:18
